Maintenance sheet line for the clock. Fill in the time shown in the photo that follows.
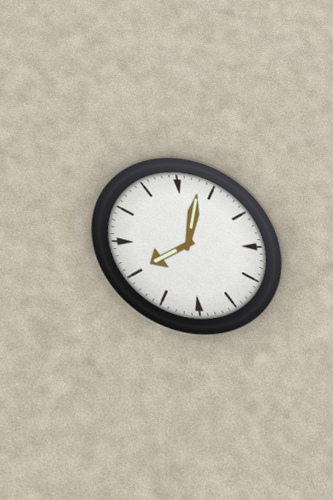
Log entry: 8:03
